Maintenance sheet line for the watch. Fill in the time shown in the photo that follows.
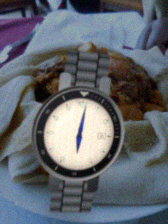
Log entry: 6:01
